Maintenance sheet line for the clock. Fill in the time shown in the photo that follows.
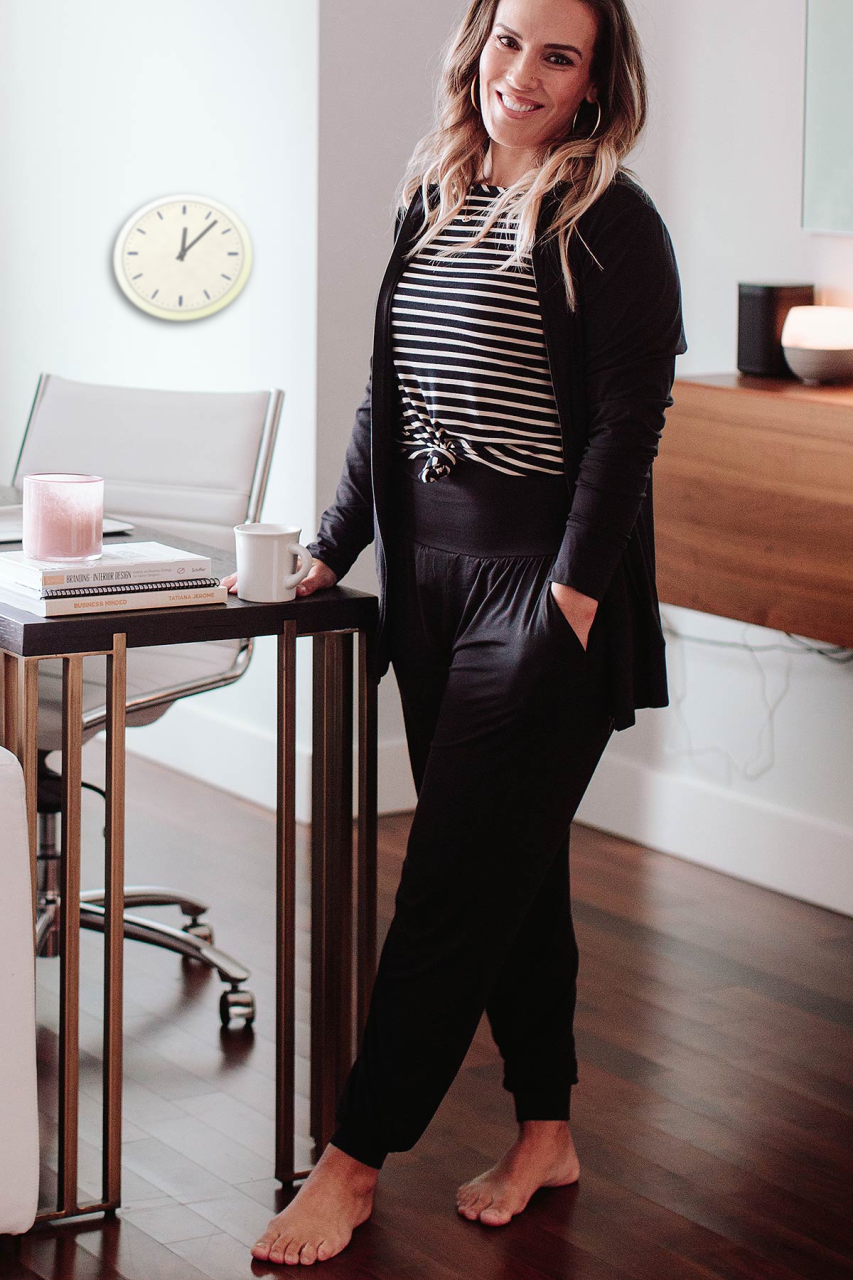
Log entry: 12:07
